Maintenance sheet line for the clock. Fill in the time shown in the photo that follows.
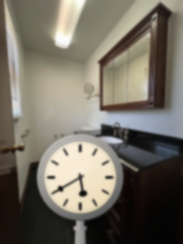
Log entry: 5:40
